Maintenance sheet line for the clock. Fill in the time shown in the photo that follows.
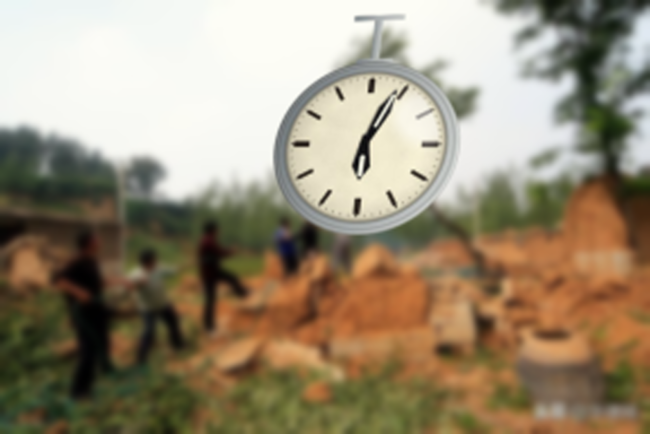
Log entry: 6:04
